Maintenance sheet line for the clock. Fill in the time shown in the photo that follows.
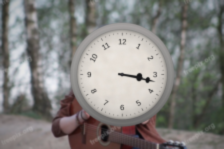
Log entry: 3:17
